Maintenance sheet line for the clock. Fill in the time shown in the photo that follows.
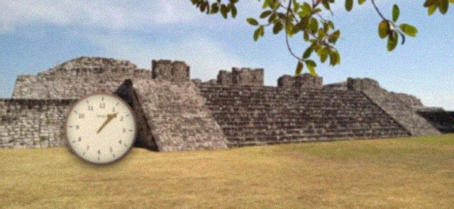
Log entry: 1:07
